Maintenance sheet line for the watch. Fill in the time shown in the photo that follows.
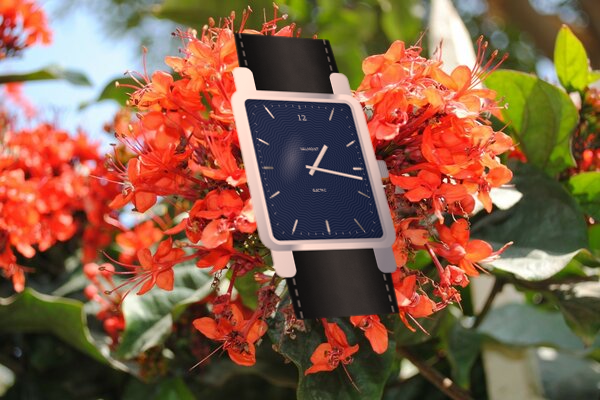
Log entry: 1:17
